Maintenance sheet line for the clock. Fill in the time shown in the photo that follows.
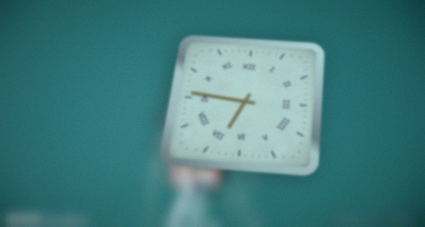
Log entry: 6:46
